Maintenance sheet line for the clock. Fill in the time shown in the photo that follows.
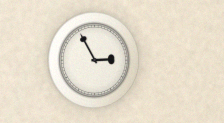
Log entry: 2:55
